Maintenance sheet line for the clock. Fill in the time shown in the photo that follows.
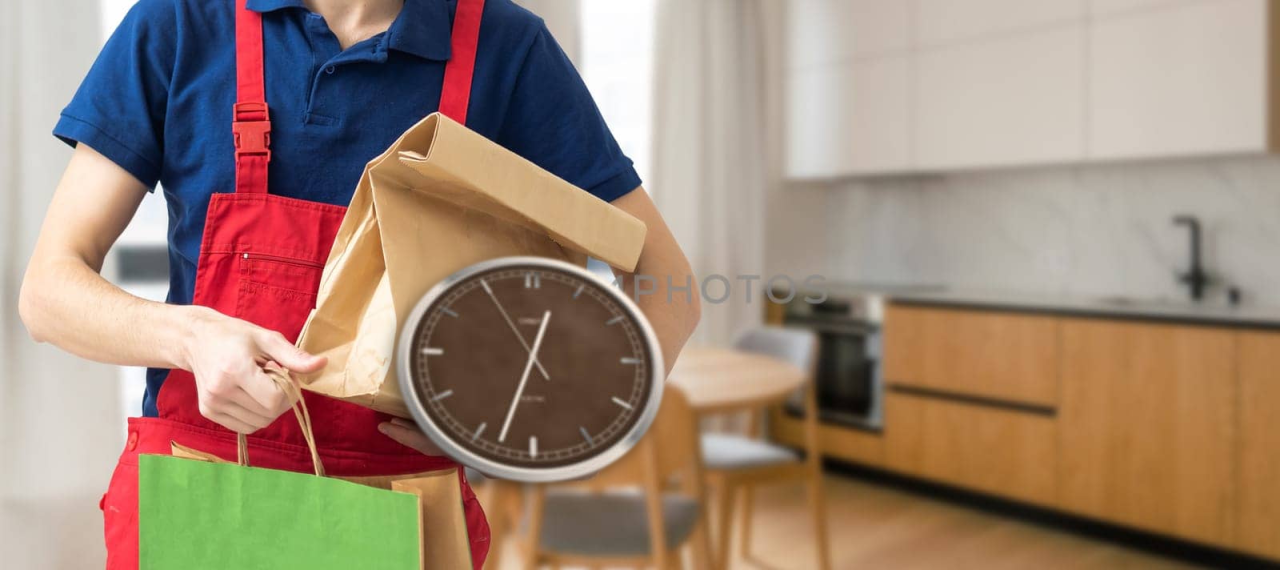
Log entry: 12:32:55
